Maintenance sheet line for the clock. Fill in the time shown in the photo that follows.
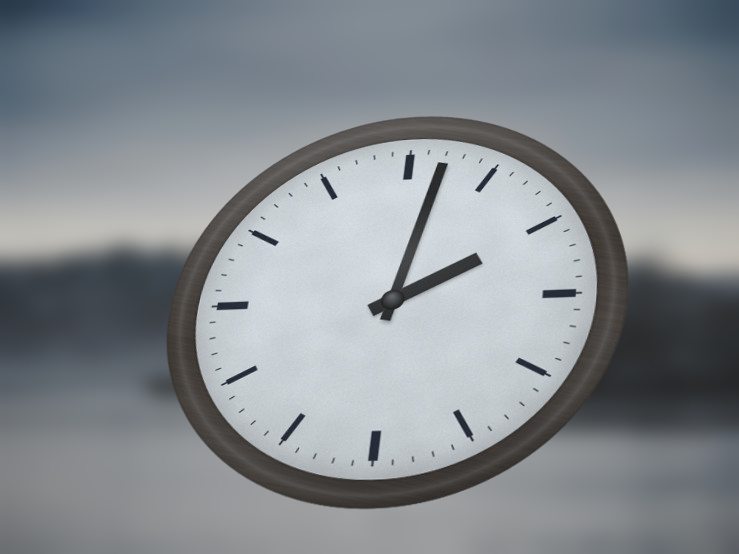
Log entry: 2:02
